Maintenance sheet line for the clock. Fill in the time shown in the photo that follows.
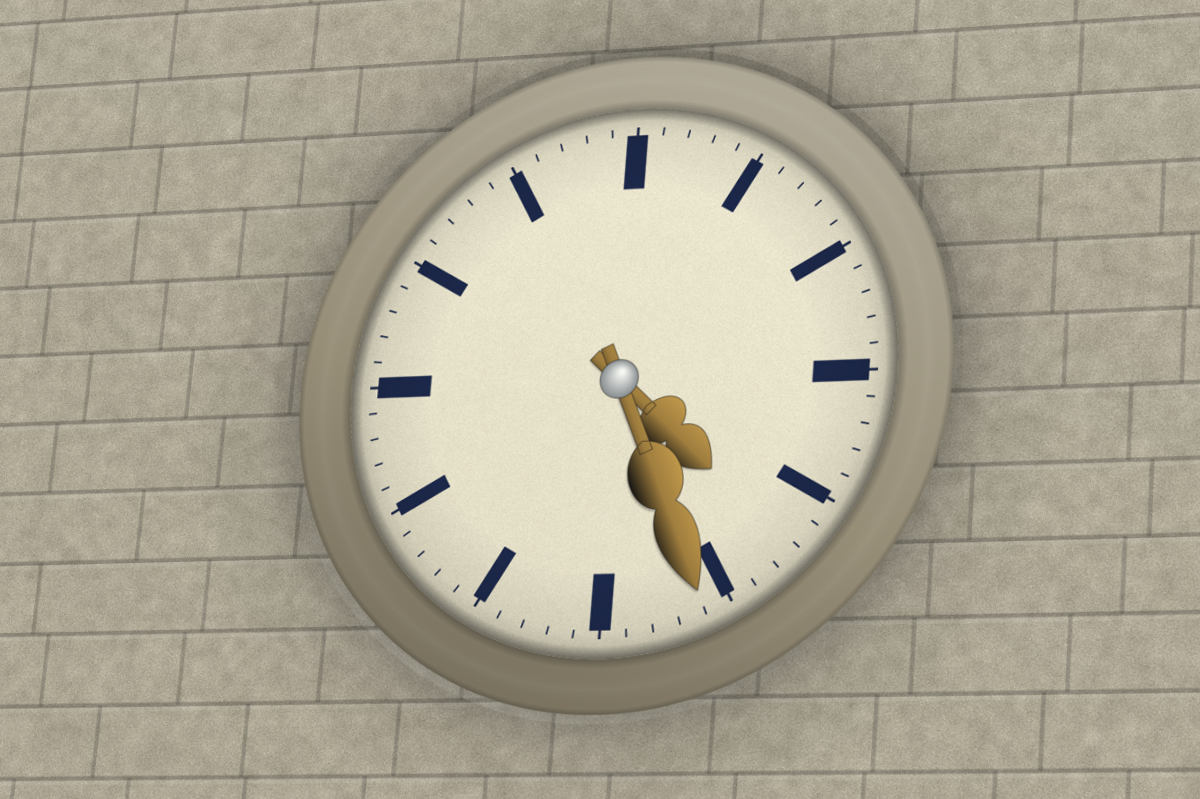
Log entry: 4:26
